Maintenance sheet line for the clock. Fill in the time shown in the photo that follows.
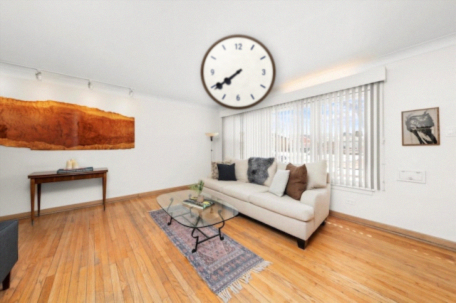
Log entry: 7:39
